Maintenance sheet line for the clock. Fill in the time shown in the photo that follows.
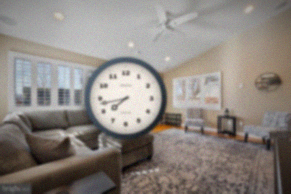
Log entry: 7:43
